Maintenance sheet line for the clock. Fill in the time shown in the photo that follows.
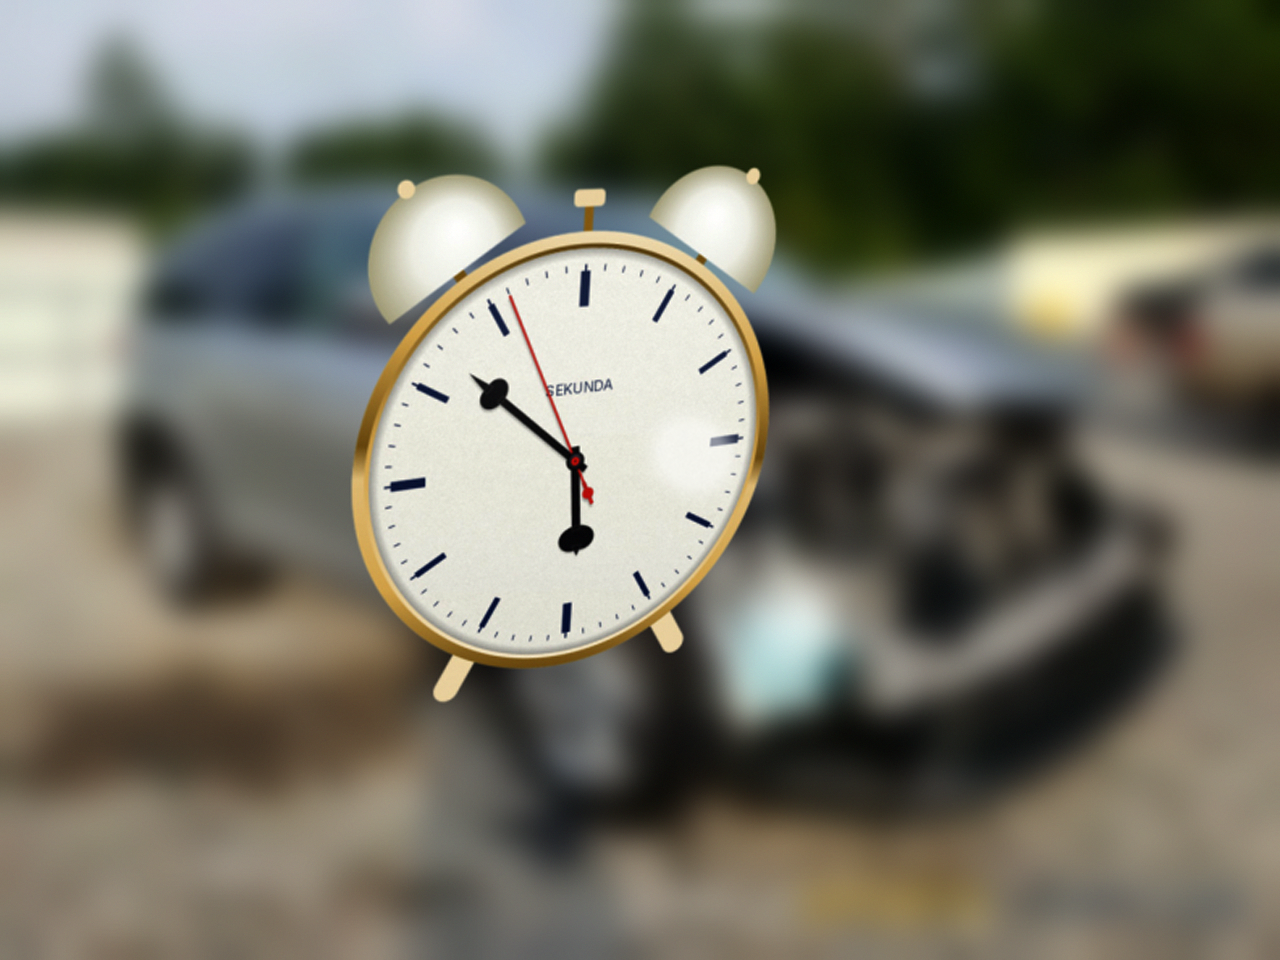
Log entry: 5:51:56
